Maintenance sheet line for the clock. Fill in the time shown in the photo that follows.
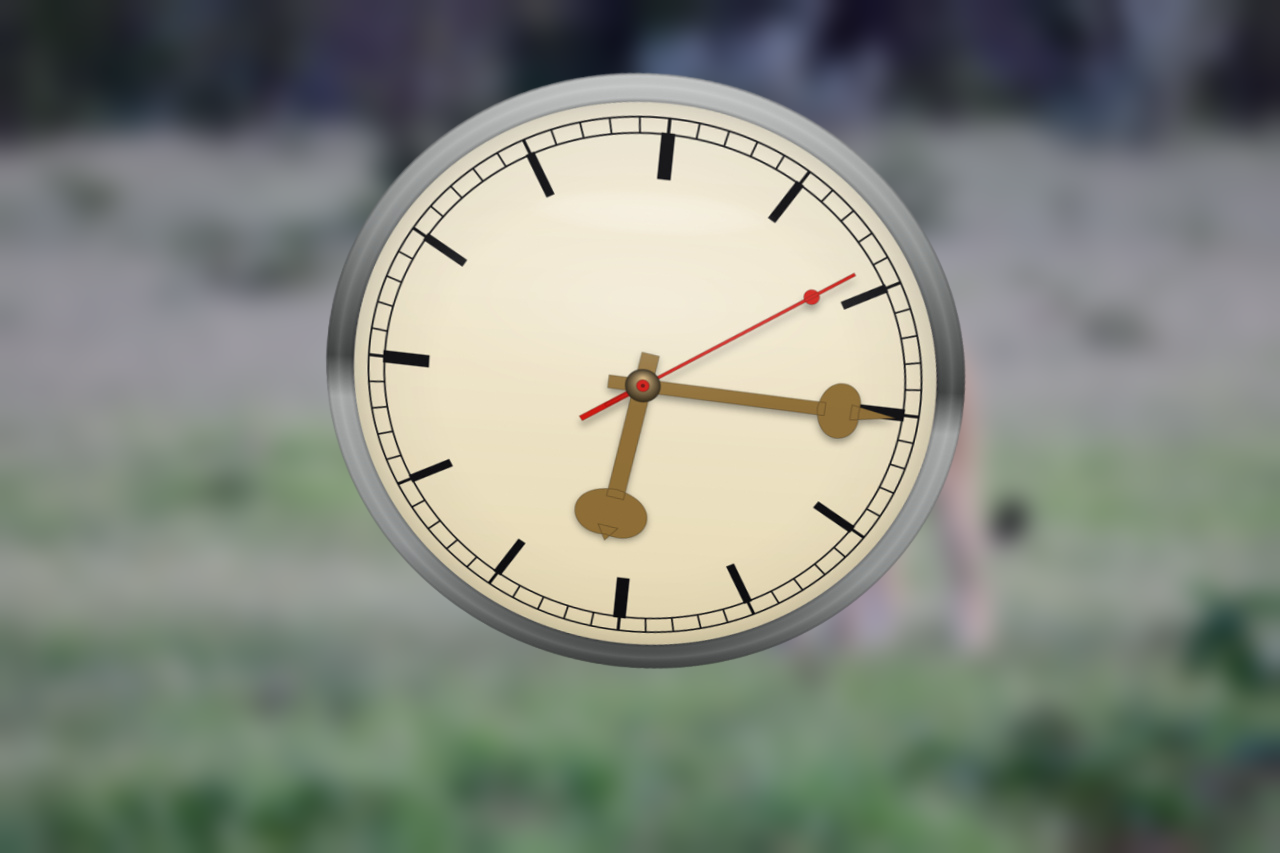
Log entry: 6:15:09
